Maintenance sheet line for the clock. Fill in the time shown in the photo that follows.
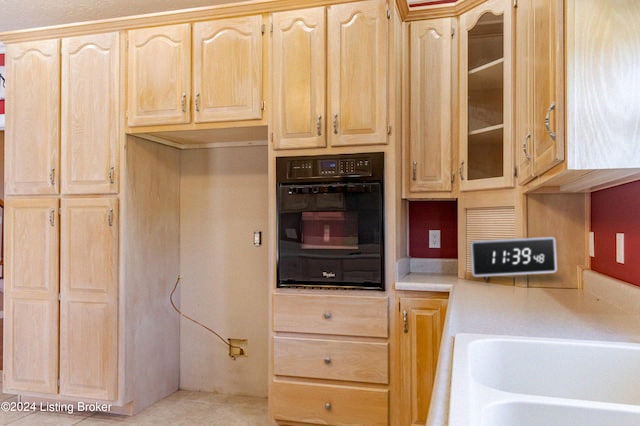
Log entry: 11:39
